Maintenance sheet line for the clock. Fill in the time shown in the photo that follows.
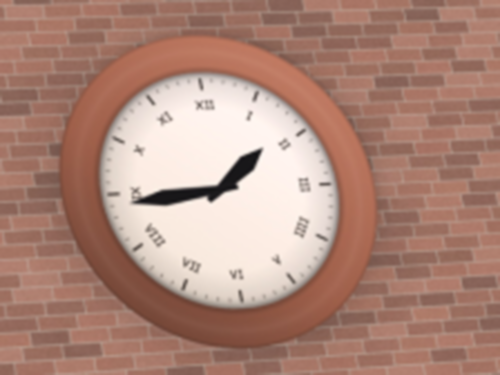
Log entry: 1:44
